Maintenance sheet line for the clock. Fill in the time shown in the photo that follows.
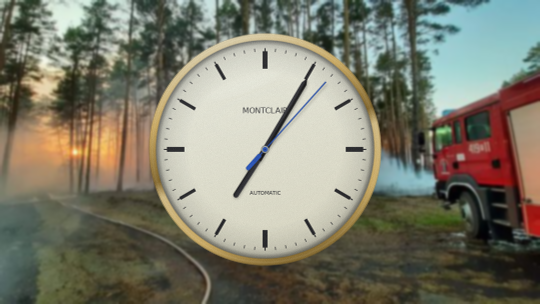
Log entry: 7:05:07
